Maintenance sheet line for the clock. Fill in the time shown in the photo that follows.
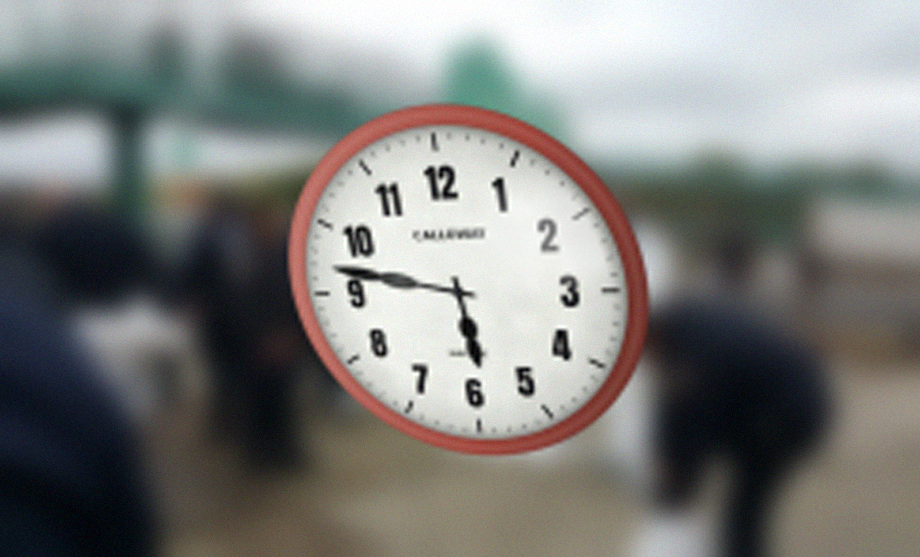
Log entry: 5:47
